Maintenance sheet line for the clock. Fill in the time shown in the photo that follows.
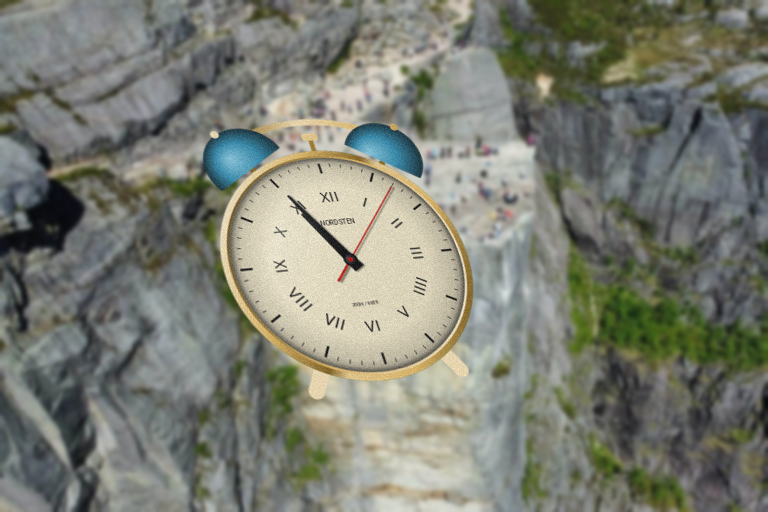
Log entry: 10:55:07
